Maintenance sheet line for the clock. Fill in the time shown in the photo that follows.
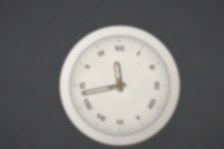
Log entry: 11:43
